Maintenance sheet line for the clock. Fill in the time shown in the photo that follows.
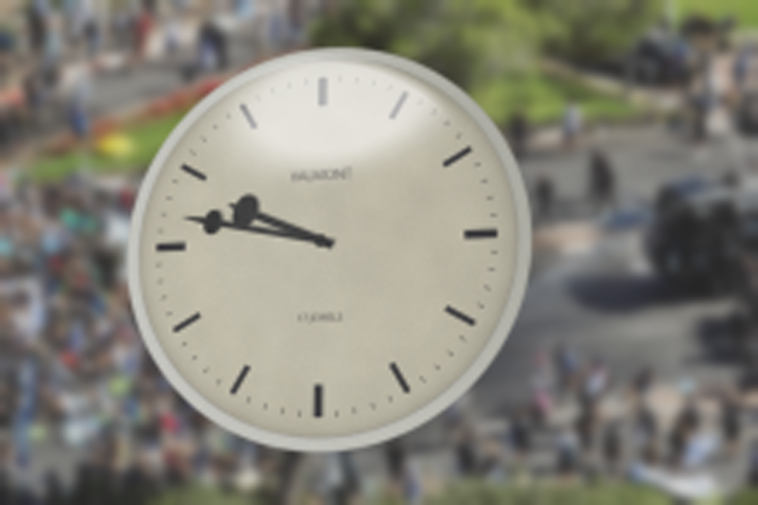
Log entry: 9:47
